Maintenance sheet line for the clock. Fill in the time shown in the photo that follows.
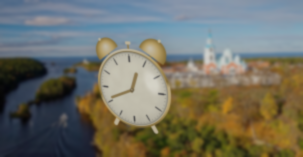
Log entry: 12:41
